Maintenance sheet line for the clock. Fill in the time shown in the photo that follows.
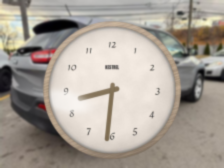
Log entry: 8:31
